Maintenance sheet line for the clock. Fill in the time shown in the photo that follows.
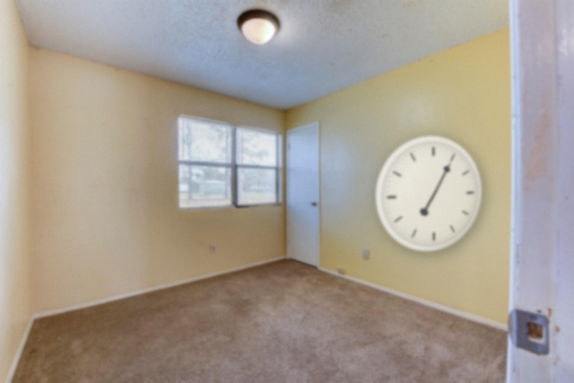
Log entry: 7:05
